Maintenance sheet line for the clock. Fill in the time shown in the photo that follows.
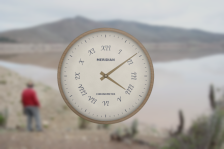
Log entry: 4:09
